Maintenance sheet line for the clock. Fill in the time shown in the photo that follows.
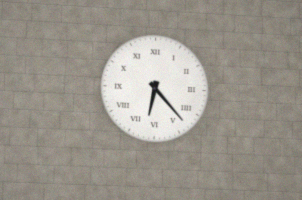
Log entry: 6:23
